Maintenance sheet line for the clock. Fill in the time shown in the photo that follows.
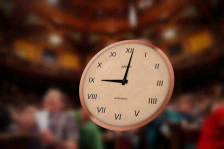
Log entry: 9:01
